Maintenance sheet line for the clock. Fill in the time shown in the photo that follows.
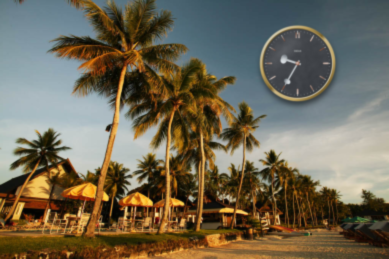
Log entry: 9:35
